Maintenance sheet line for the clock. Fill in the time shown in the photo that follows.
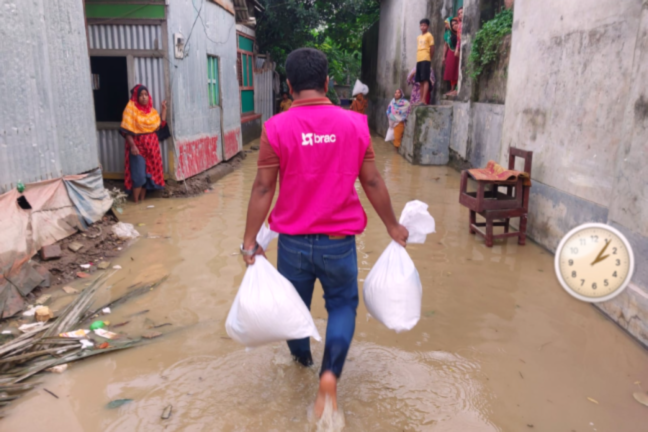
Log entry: 2:06
